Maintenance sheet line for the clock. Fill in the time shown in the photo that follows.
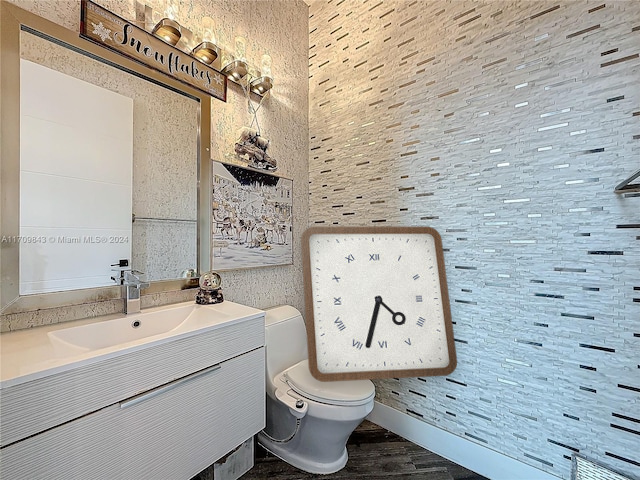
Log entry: 4:33
